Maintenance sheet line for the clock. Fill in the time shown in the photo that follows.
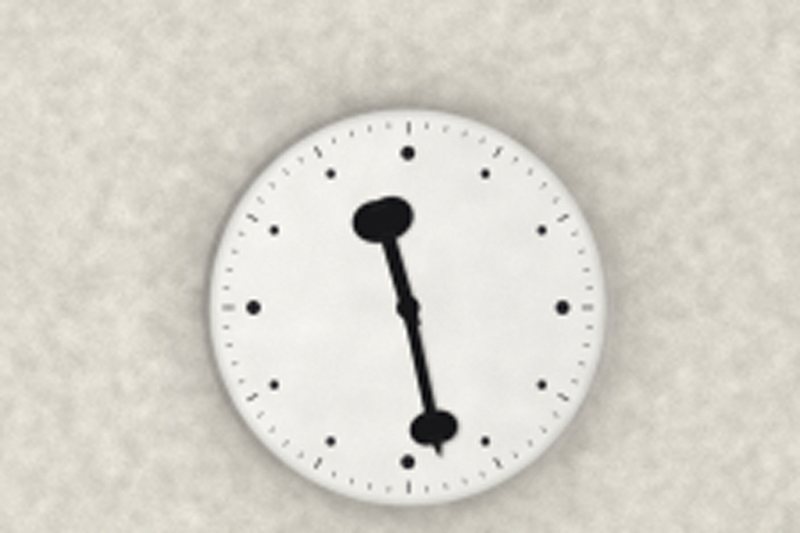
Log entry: 11:28
